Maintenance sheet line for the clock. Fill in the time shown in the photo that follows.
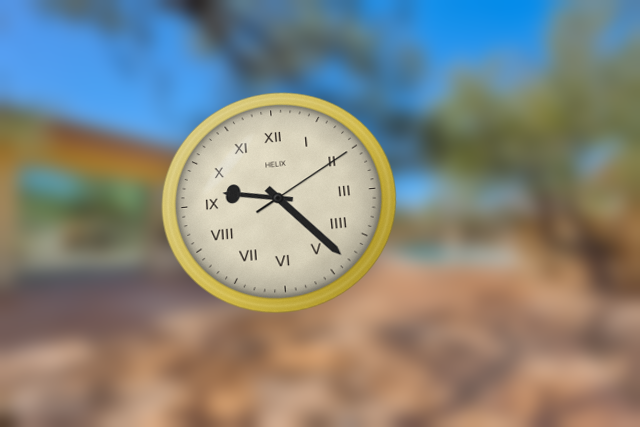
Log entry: 9:23:10
